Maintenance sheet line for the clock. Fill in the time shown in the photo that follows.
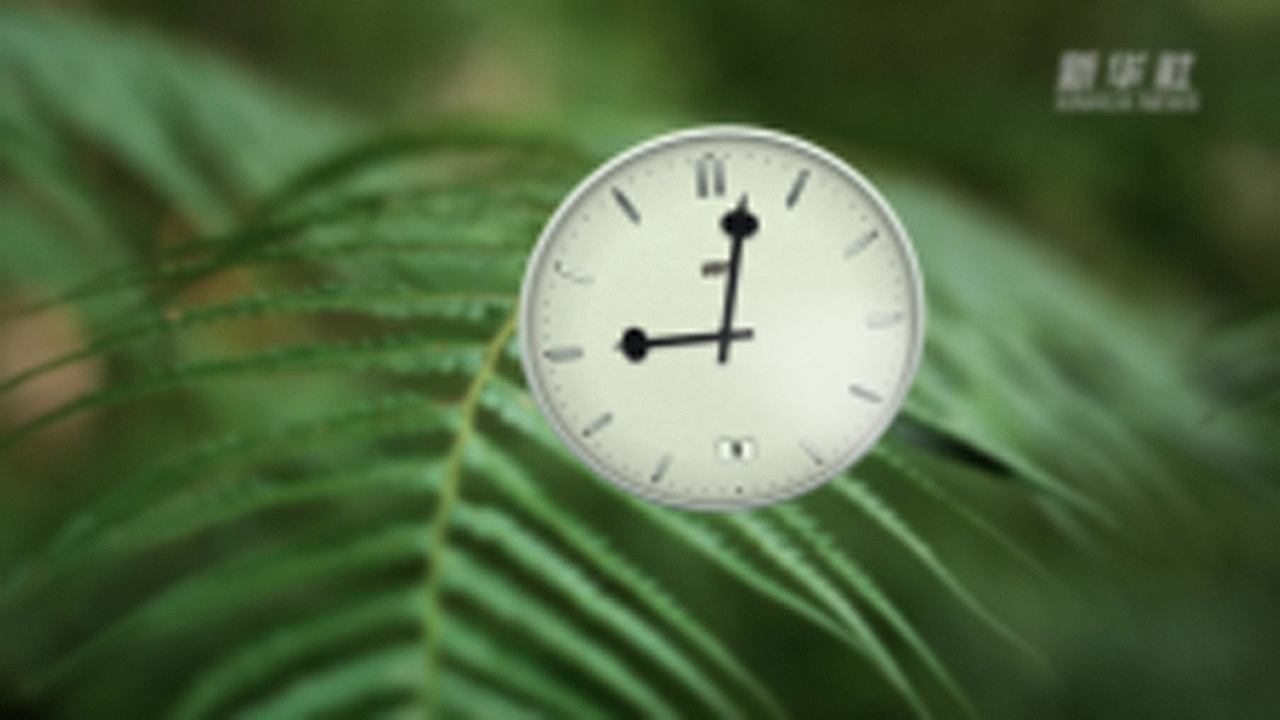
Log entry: 9:02
